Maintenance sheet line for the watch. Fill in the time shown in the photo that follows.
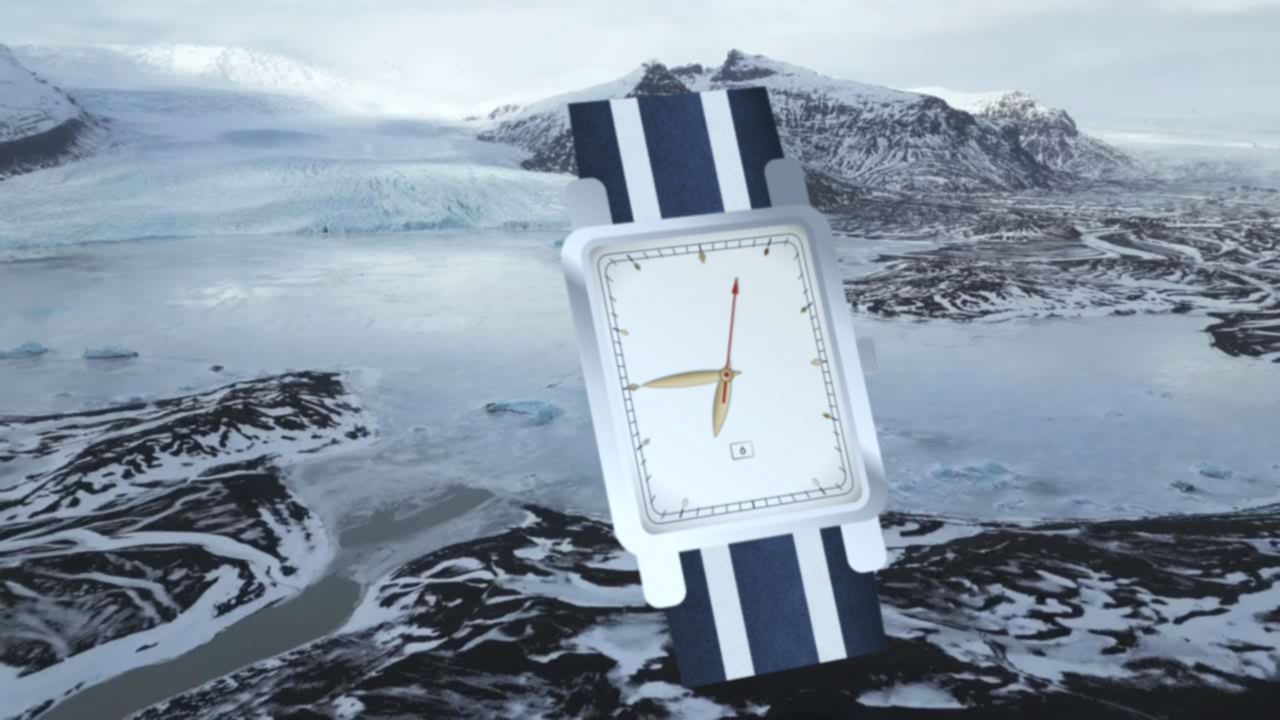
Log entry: 6:45:03
